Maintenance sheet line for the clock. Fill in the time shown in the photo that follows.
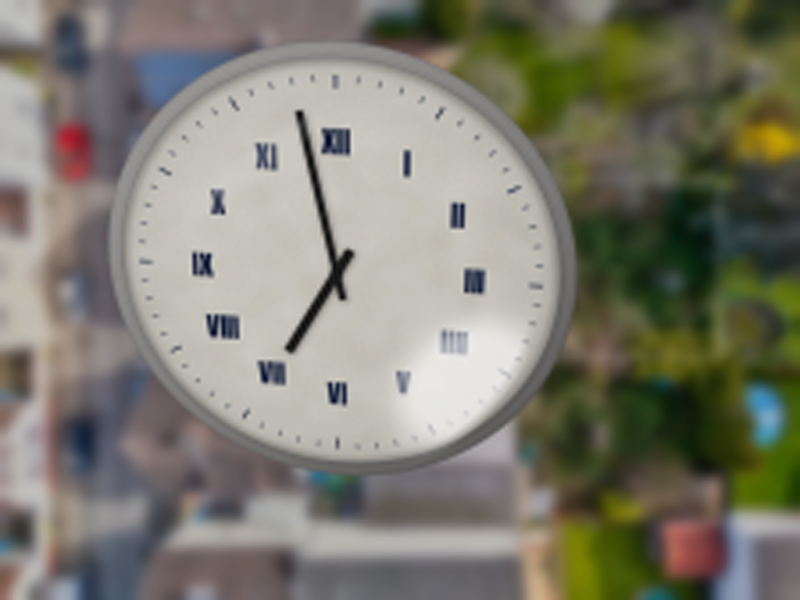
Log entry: 6:58
